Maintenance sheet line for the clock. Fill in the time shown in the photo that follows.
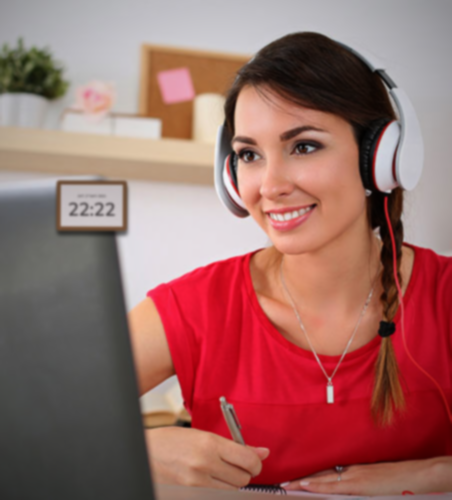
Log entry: 22:22
